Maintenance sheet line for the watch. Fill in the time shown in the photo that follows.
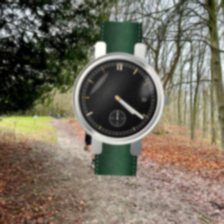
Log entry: 4:21
